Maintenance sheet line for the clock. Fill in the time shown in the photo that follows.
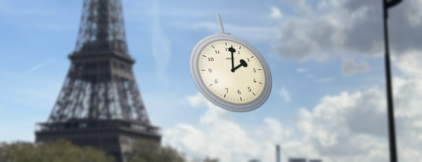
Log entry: 2:02
